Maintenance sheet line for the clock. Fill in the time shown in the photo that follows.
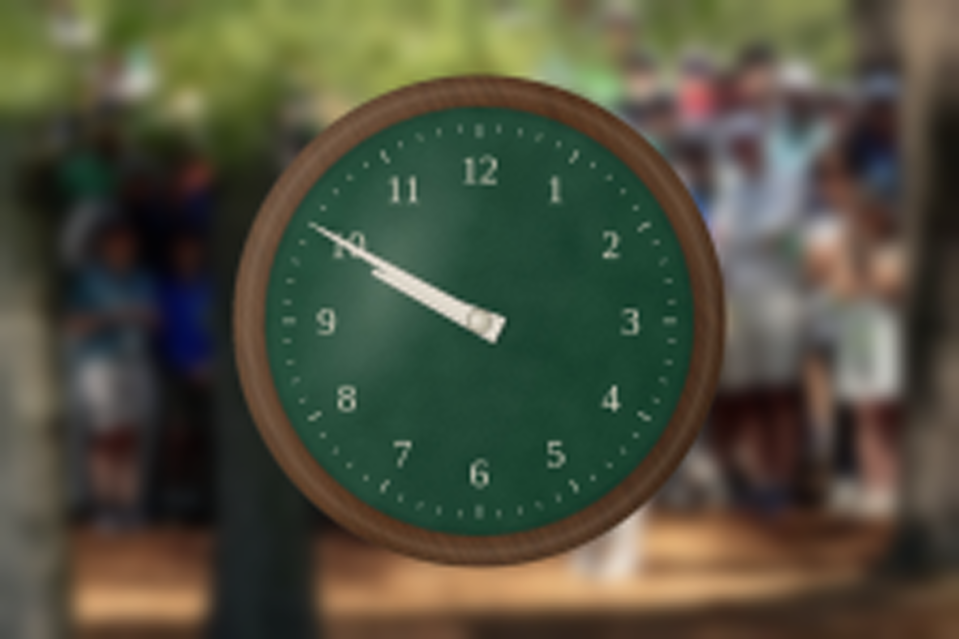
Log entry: 9:50
